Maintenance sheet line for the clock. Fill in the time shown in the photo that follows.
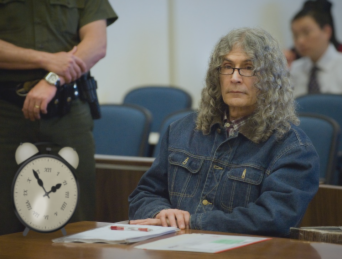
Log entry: 1:54
